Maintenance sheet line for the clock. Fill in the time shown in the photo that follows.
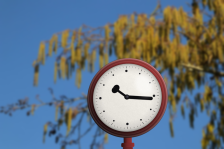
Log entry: 10:16
